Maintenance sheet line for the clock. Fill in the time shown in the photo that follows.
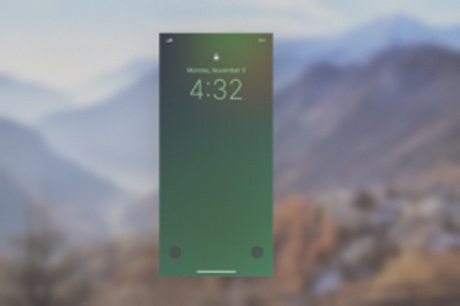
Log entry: 4:32
